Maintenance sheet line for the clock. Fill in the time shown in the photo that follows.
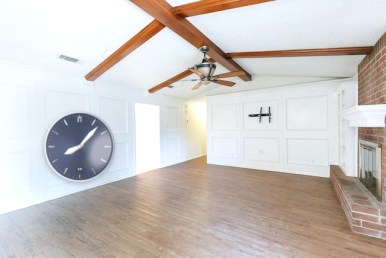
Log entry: 8:07
